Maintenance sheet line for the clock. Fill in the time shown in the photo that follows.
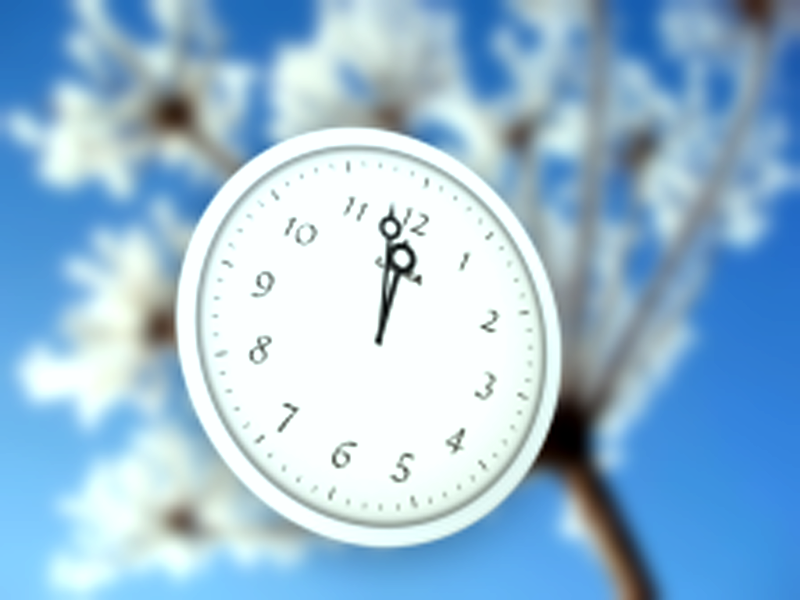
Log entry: 11:58
